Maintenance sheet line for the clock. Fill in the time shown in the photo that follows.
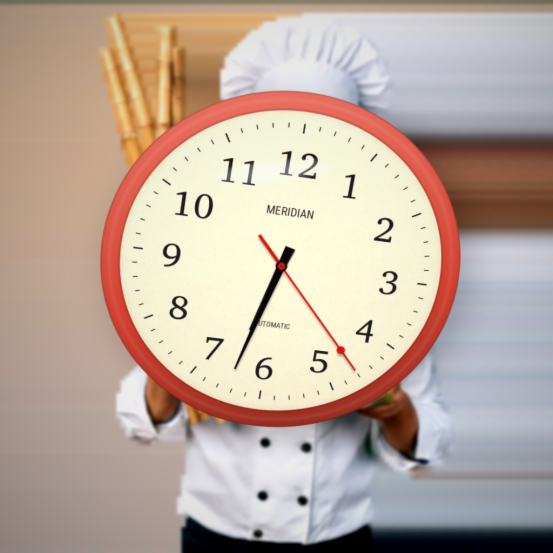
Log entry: 6:32:23
